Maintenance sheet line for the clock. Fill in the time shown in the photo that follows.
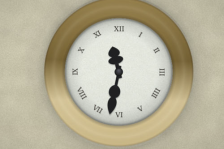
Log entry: 11:32
